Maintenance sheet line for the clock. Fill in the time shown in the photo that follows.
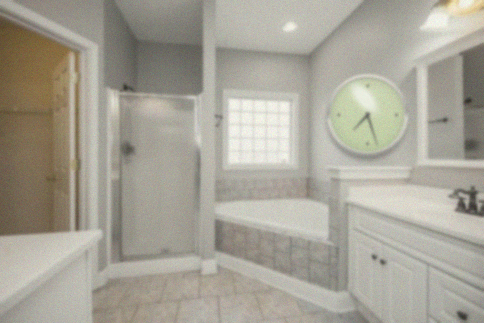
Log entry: 7:27
